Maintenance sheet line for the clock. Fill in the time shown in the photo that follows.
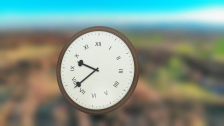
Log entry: 9:38
